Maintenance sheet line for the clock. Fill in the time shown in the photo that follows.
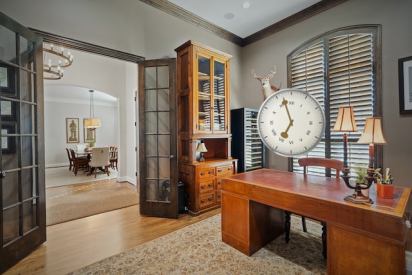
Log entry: 6:57
